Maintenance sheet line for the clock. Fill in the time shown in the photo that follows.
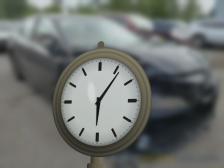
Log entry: 6:06
